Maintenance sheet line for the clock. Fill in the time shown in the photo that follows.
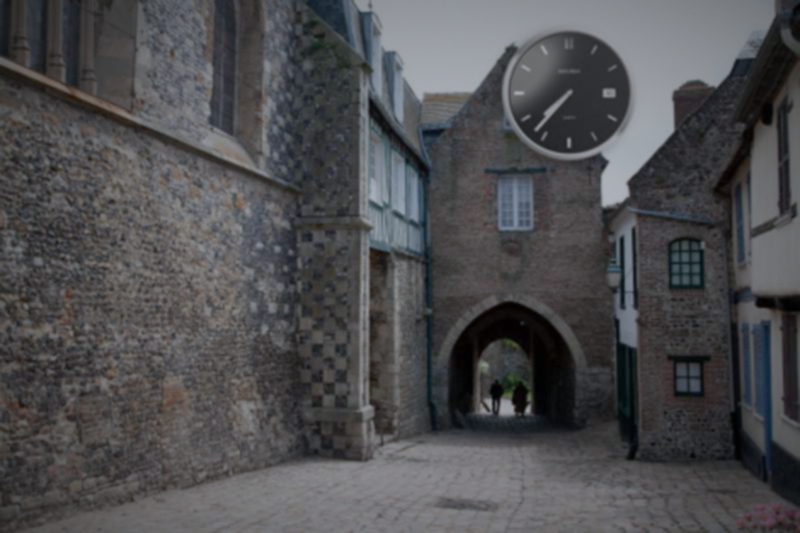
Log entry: 7:37
